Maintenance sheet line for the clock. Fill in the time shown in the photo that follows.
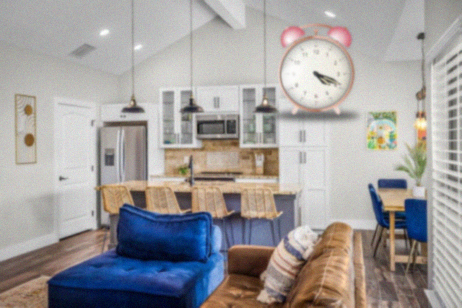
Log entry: 4:19
